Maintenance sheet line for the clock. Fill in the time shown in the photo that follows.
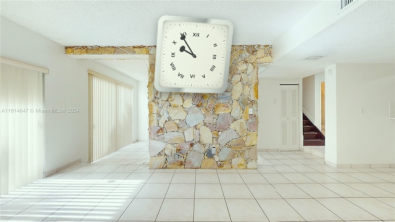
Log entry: 9:54
